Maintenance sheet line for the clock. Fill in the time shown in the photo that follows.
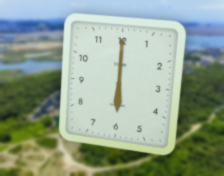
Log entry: 6:00
